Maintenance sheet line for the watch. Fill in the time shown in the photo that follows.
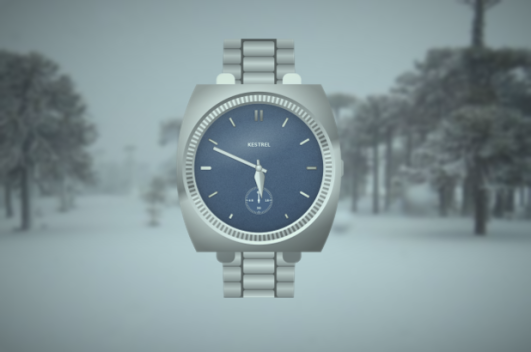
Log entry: 5:49
